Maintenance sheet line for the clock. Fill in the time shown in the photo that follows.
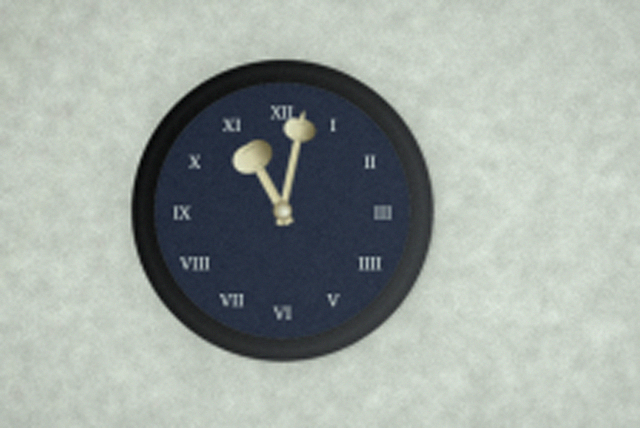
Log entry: 11:02
